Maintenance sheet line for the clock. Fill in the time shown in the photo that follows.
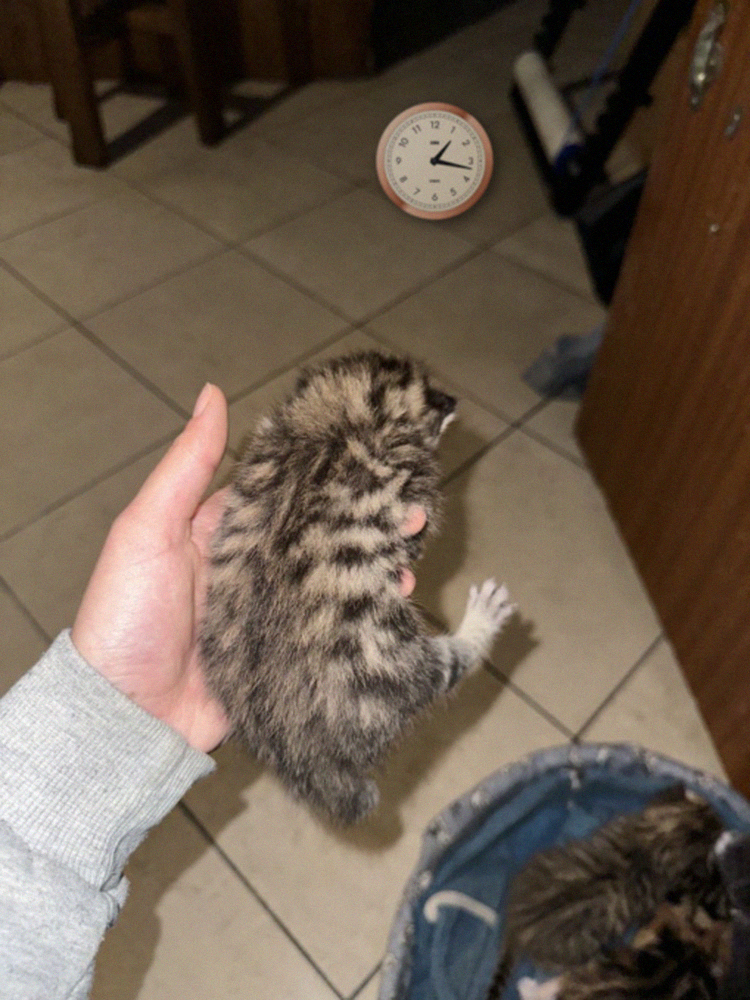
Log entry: 1:17
